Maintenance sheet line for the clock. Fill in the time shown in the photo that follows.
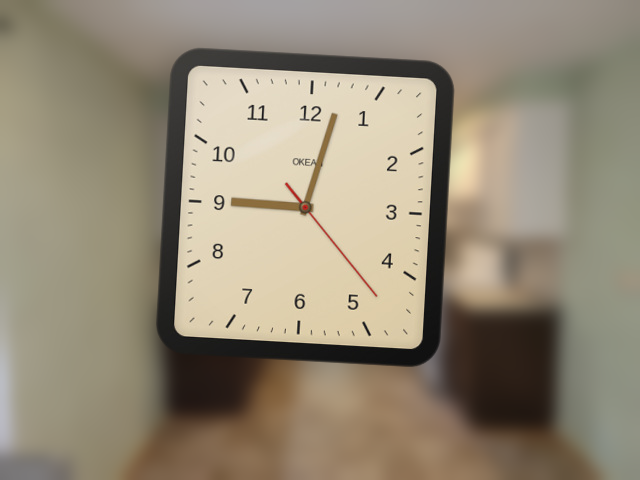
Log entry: 9:02:23
